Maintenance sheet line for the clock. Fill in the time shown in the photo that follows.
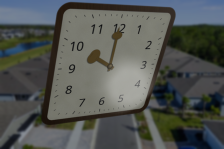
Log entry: 10:00
